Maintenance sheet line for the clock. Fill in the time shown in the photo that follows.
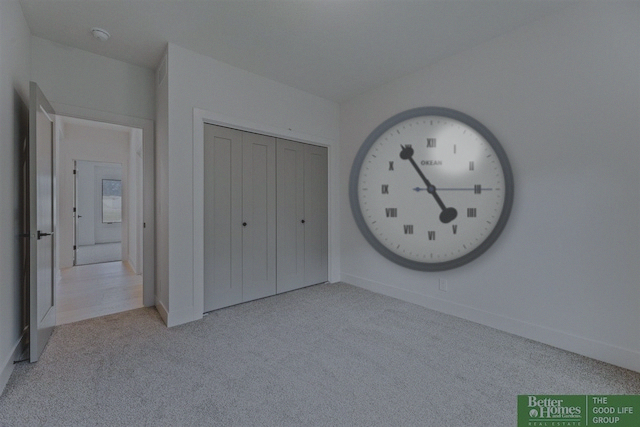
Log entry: 4:54:15
